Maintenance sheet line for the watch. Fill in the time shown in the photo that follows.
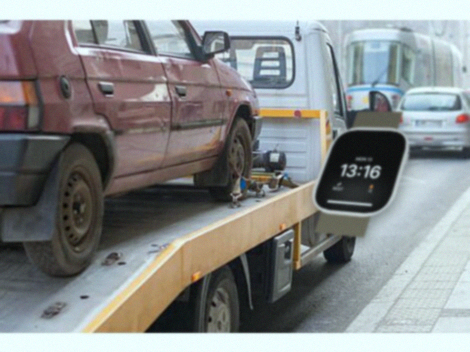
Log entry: 13:16
